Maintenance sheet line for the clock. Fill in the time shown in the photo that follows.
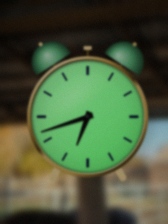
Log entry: 6:42
